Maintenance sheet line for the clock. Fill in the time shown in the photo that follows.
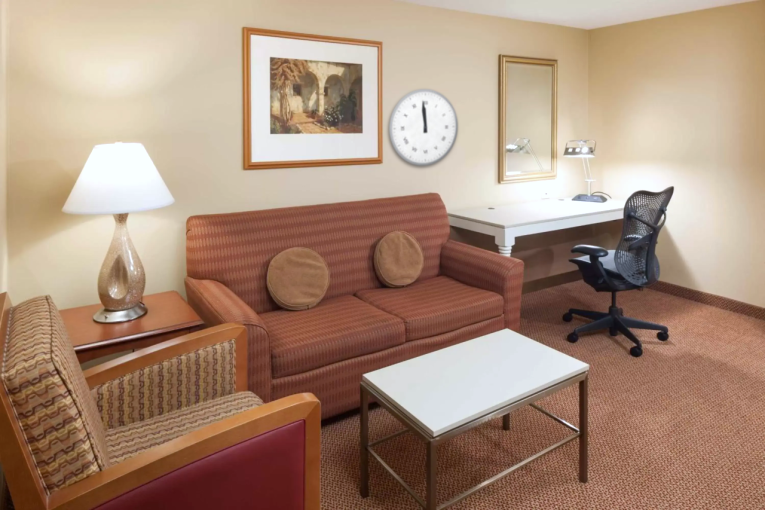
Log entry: 11:59
